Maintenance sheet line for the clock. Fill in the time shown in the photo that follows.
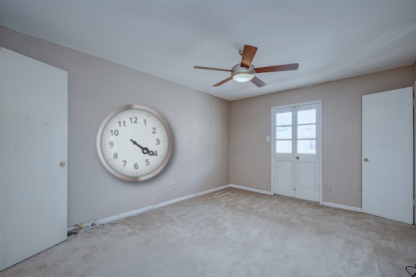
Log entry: 4:21
